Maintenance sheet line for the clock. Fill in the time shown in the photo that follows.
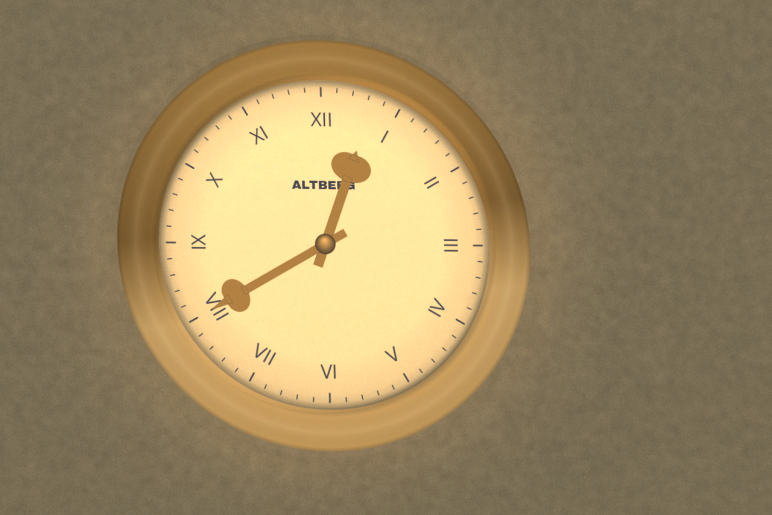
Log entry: 12:40
